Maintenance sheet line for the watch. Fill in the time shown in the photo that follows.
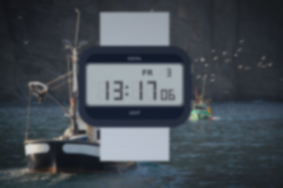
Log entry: 13:17
